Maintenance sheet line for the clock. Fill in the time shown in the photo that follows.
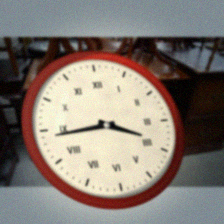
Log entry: 3:44
